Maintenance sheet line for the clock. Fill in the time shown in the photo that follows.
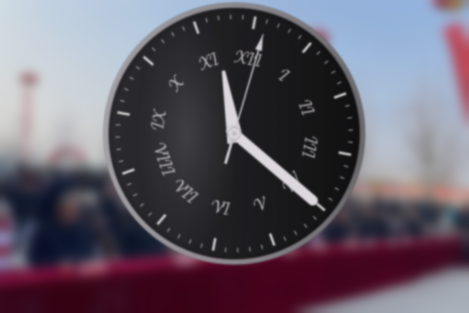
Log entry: 11:20:01
